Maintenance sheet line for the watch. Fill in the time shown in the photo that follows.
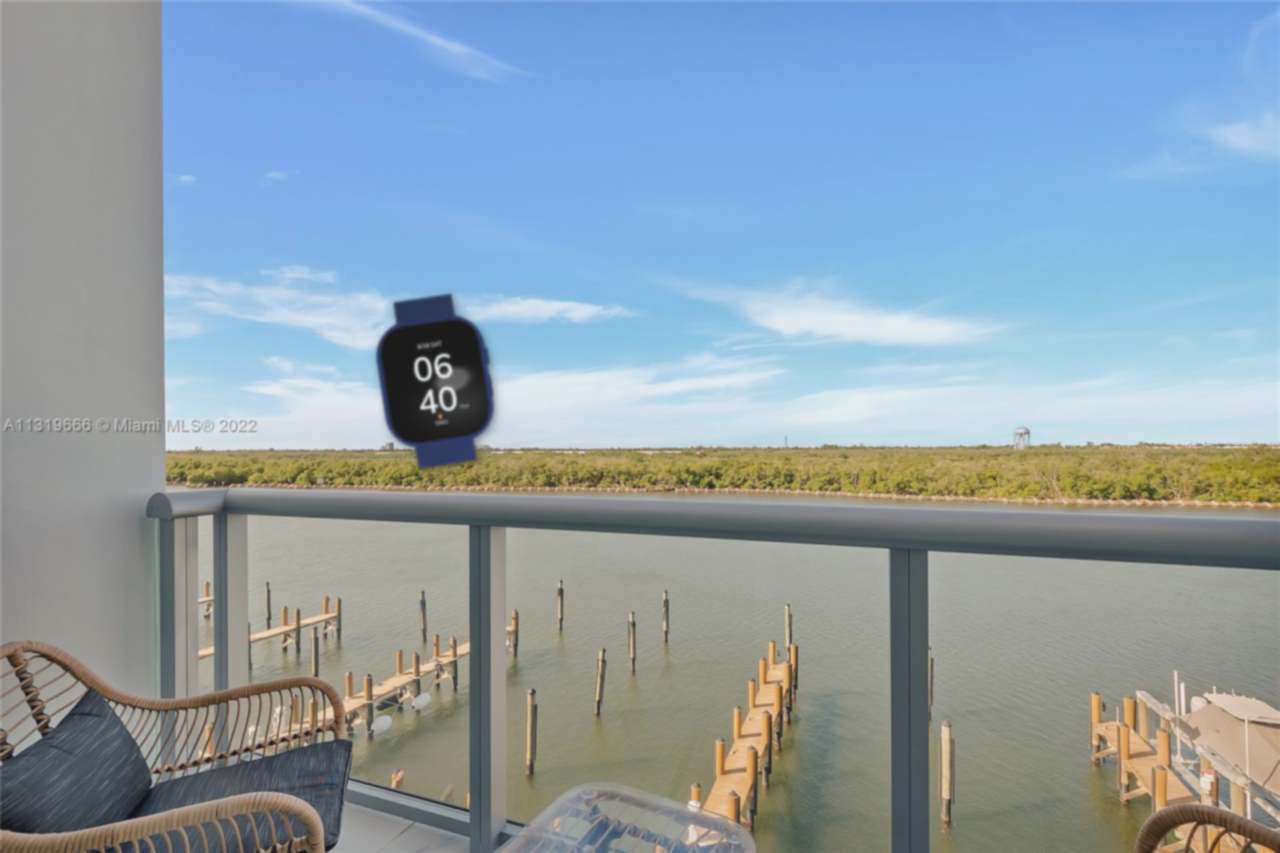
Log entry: 6:40
